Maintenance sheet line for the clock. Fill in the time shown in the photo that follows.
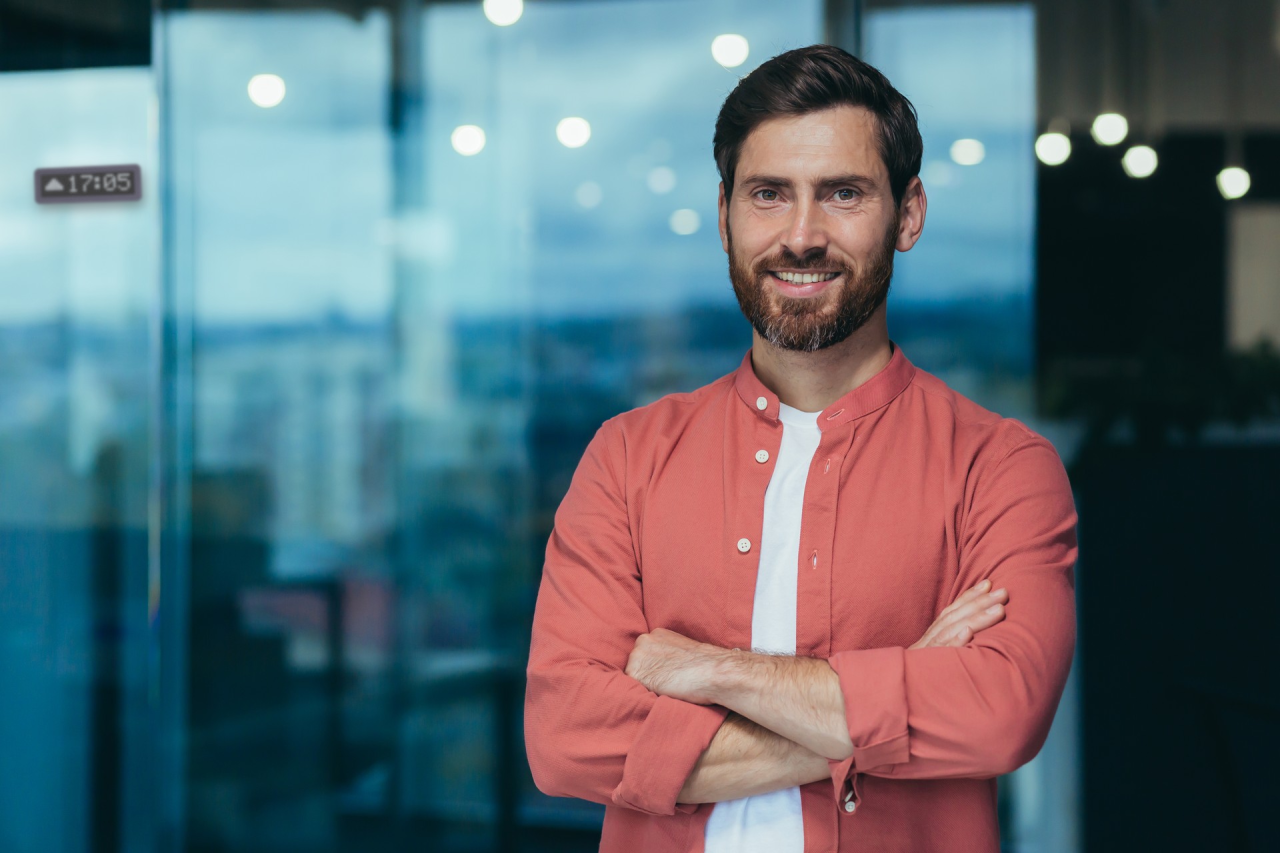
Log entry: 17:05
